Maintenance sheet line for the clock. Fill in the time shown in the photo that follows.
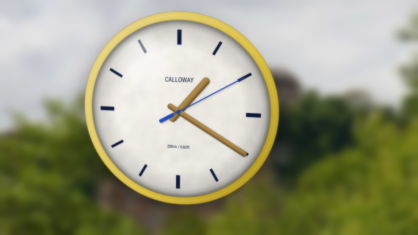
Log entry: 1:20:10
